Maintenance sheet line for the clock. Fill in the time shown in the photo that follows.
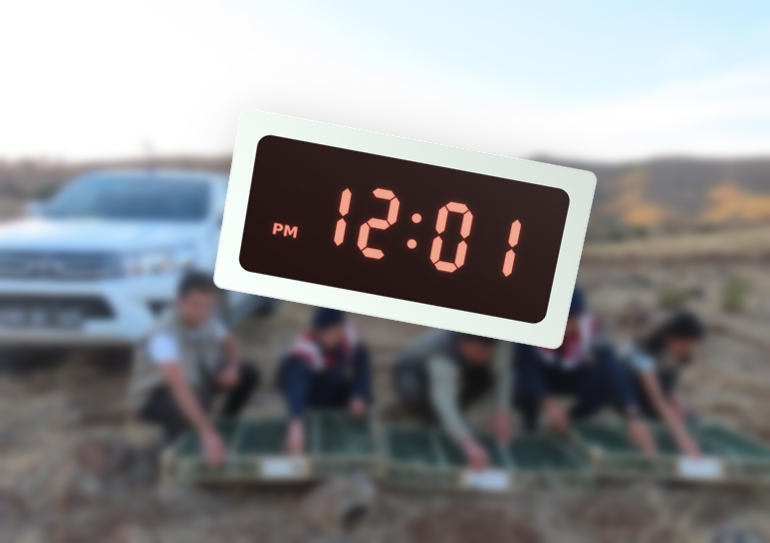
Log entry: 12:01
